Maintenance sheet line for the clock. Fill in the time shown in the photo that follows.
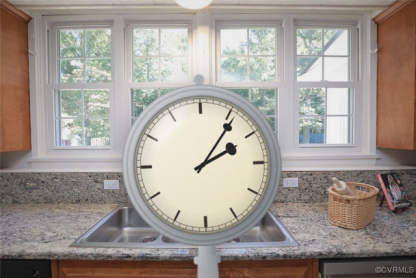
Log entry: 2:06
